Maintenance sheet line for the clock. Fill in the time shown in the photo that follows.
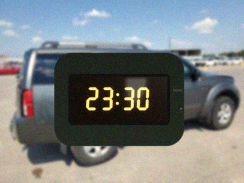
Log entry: 23:30
